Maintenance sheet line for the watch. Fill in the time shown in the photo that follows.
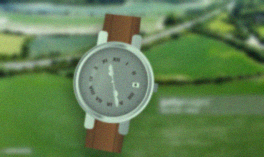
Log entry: 11:27
